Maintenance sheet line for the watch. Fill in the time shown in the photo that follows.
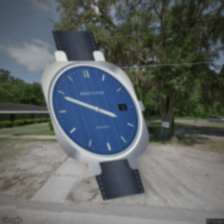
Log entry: 3:49
